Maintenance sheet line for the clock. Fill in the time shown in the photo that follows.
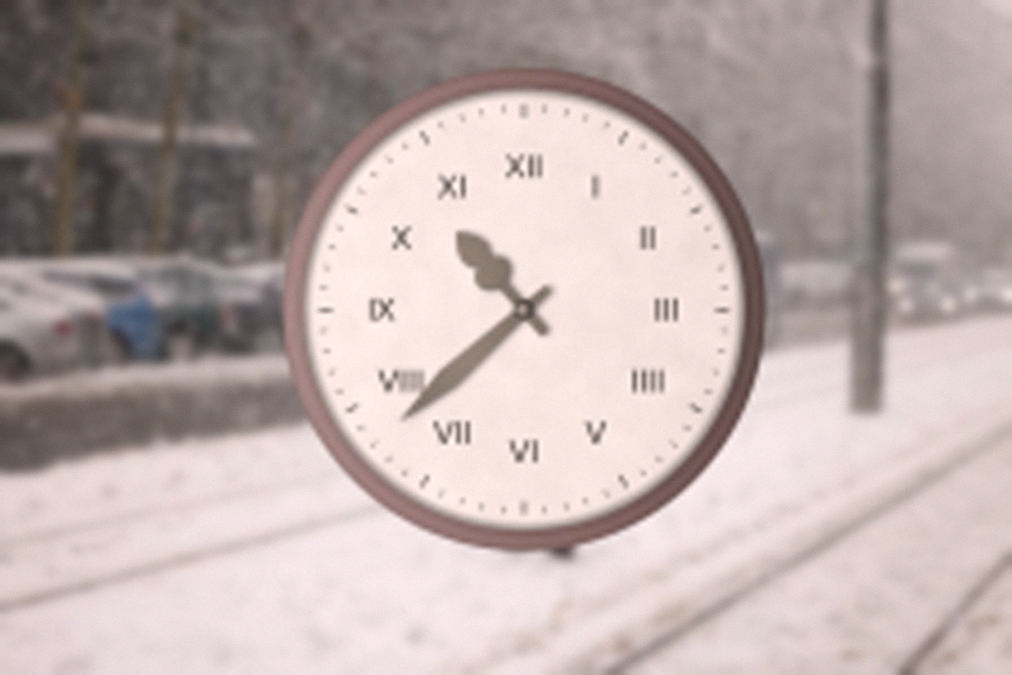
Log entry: 10:38
